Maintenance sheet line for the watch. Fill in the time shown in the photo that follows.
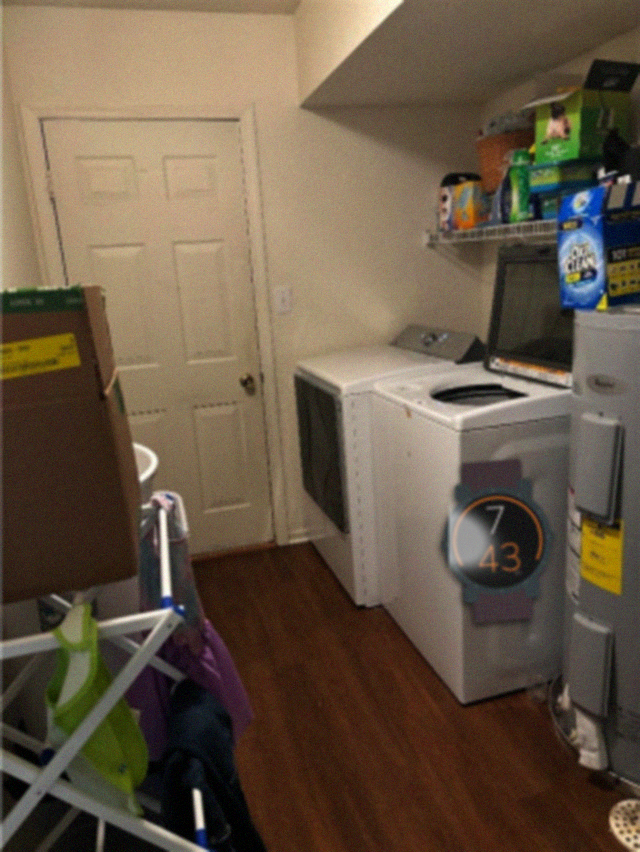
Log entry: 7:43
